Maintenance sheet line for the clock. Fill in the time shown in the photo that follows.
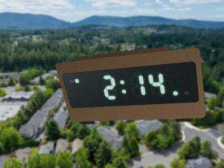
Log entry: 2:14
